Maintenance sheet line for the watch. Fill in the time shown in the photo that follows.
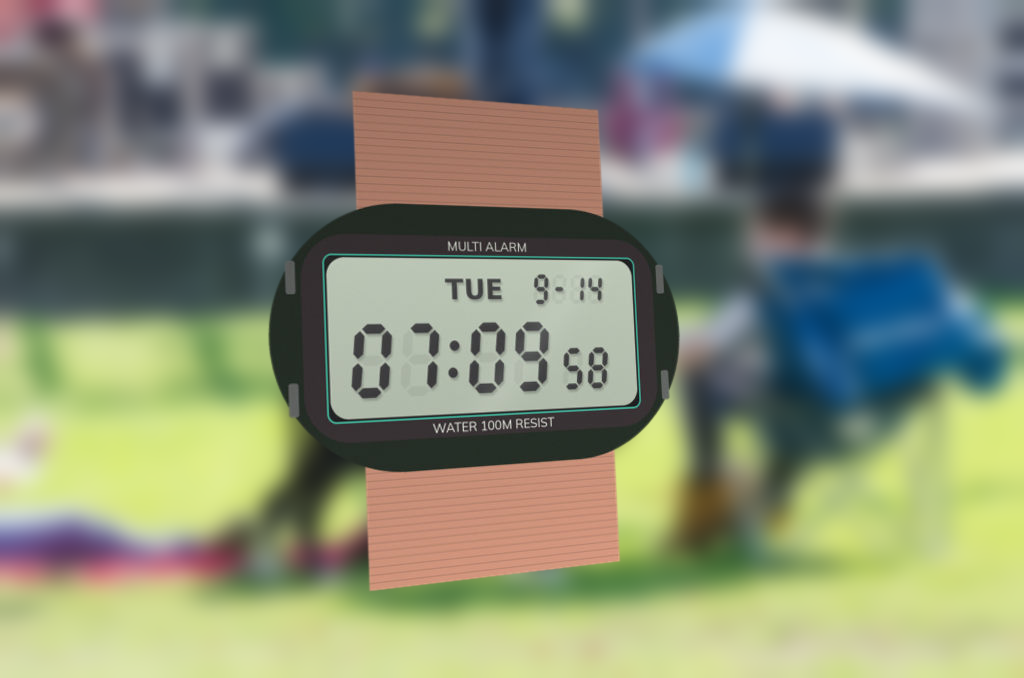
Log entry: 7:09:58
